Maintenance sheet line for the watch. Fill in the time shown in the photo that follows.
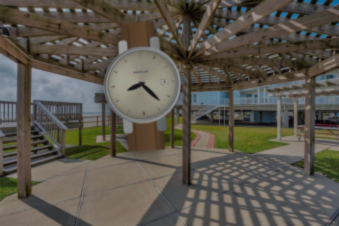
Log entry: 8:23
